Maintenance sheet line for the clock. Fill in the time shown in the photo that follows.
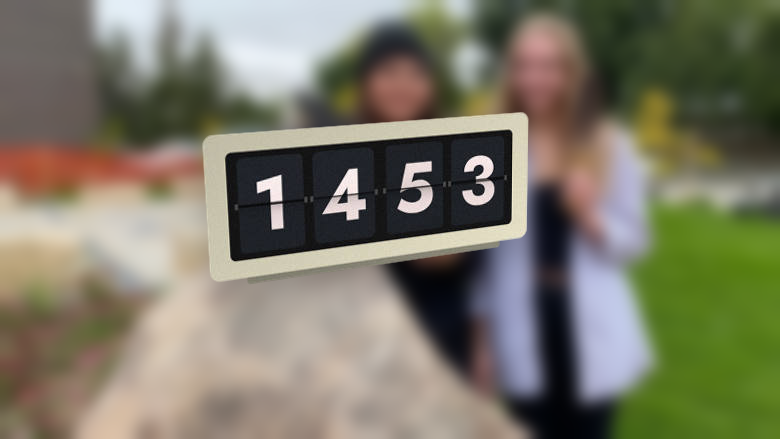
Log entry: 14:53
